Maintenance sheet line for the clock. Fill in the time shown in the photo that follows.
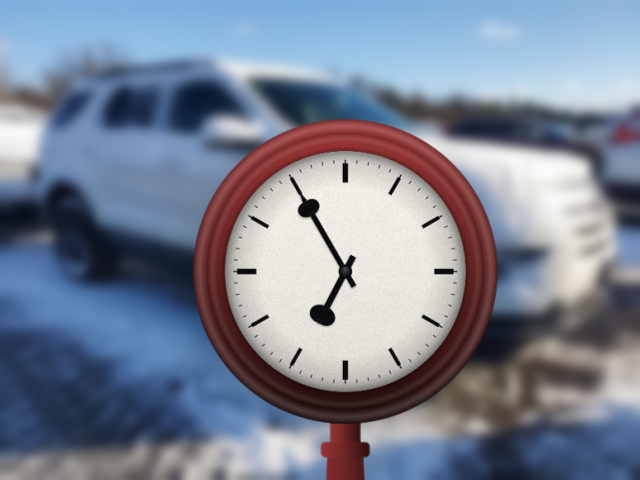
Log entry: 6:55
